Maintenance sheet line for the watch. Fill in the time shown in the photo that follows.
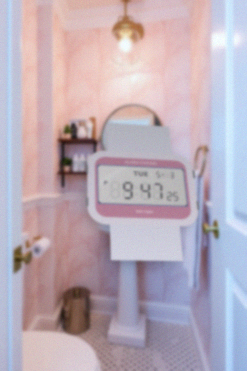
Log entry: 9:47
